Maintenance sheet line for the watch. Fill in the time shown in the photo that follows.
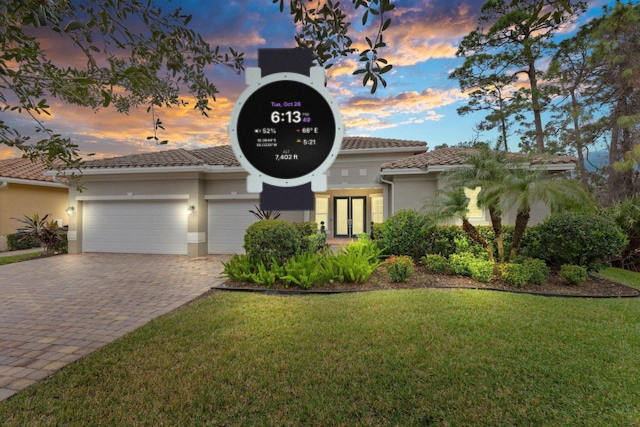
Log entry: 6:13
